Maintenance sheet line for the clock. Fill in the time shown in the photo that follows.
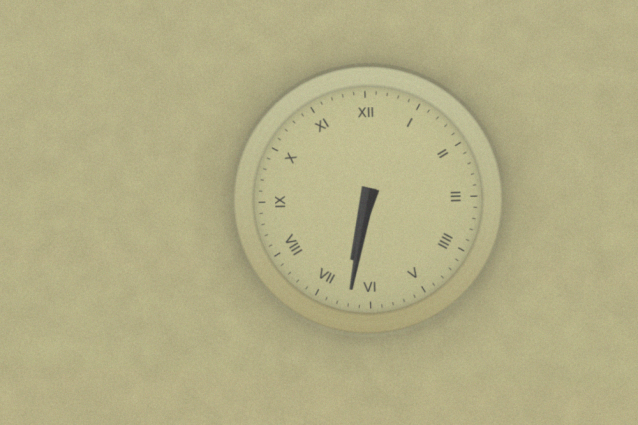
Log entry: 6:32
